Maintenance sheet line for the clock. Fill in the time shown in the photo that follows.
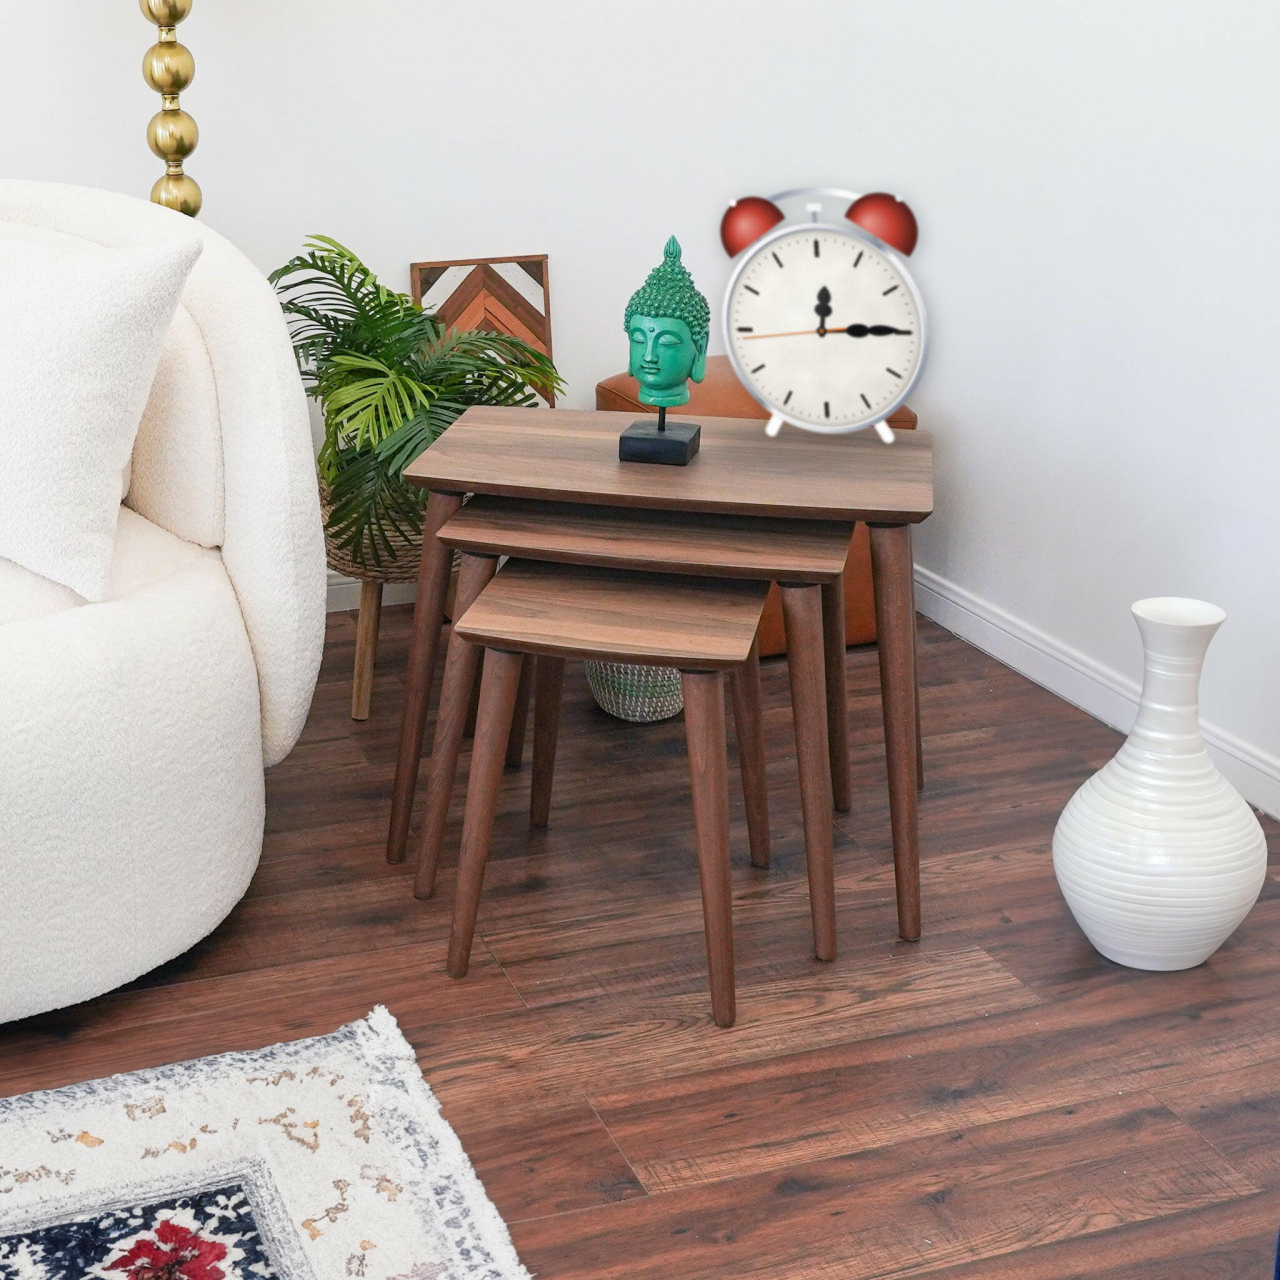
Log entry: 12:14:44
